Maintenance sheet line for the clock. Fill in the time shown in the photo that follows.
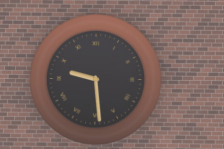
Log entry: 9:29
